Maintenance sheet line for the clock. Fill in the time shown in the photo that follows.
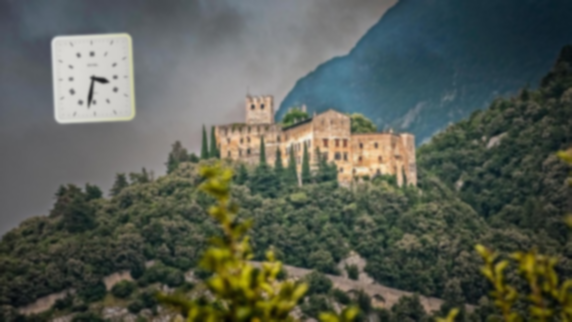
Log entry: 3:32
